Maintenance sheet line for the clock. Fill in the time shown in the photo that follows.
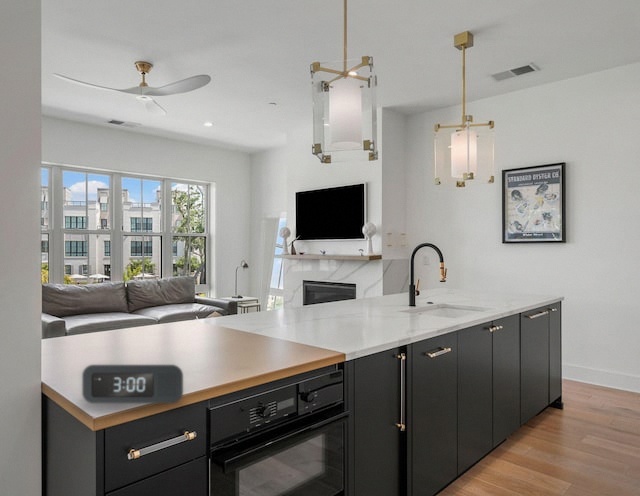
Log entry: 3:00
